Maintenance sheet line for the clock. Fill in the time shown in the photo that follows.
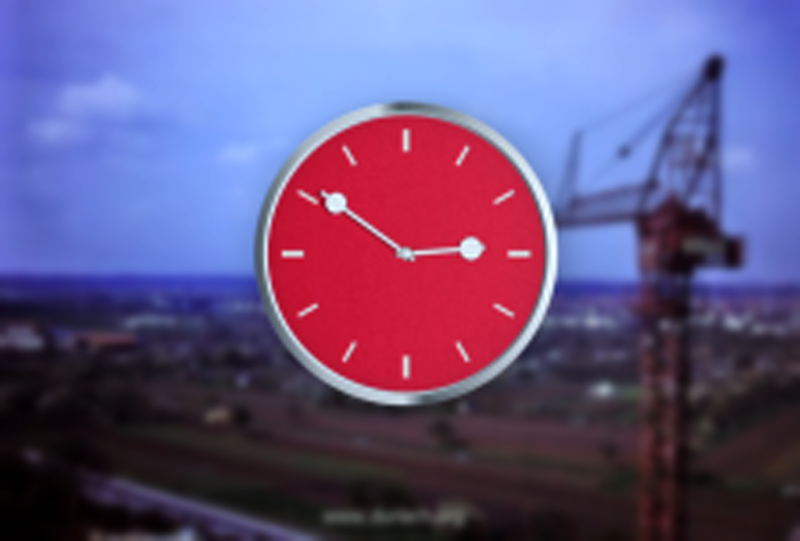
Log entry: 2:51
